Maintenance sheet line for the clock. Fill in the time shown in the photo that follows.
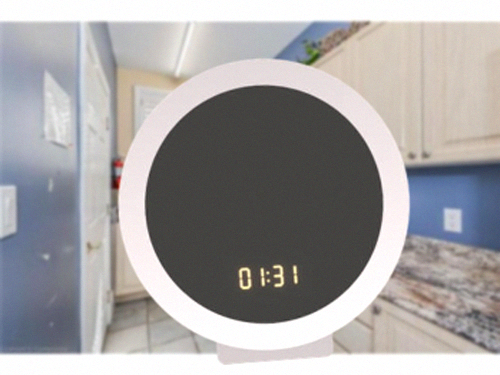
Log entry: 1:31
